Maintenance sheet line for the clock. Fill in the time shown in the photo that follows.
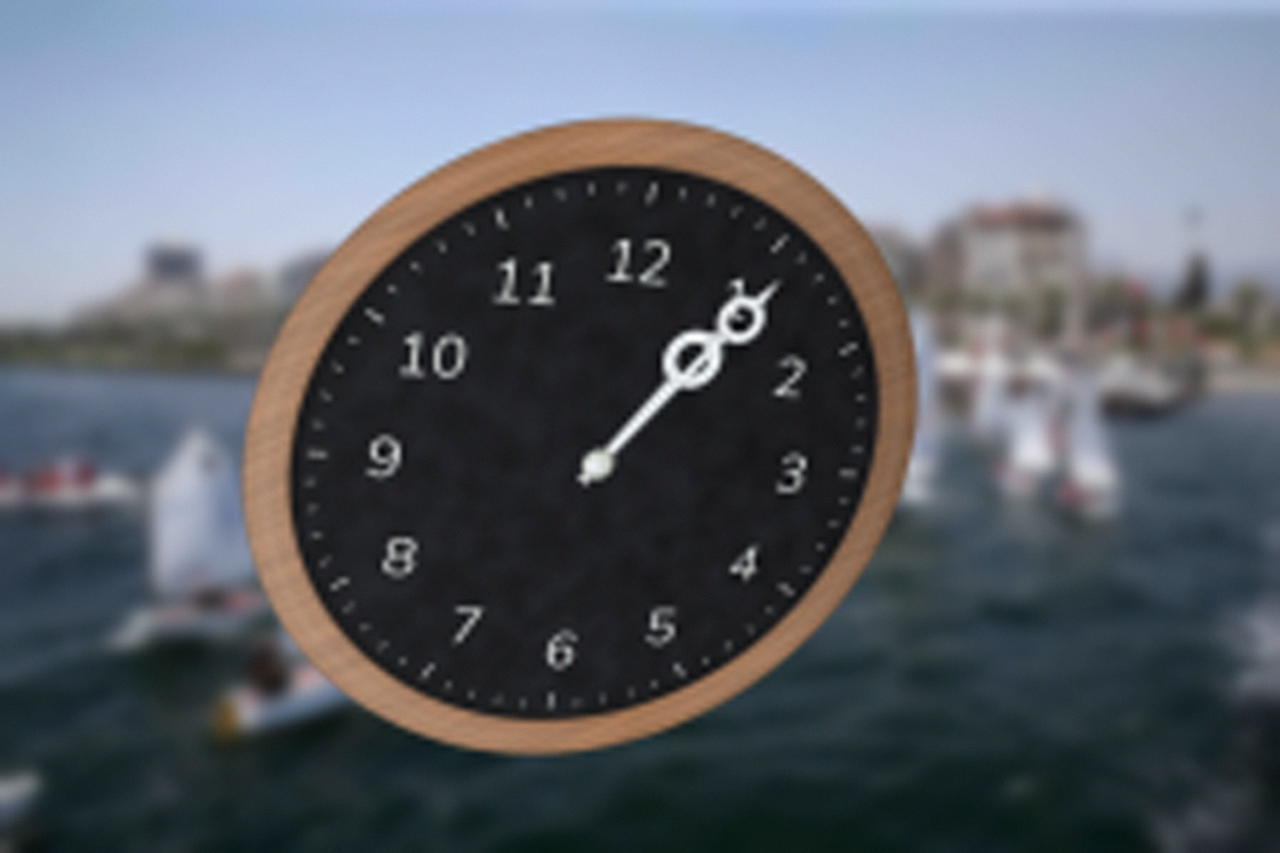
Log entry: 1:06
